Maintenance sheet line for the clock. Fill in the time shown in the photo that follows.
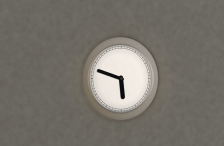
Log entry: 5:48
